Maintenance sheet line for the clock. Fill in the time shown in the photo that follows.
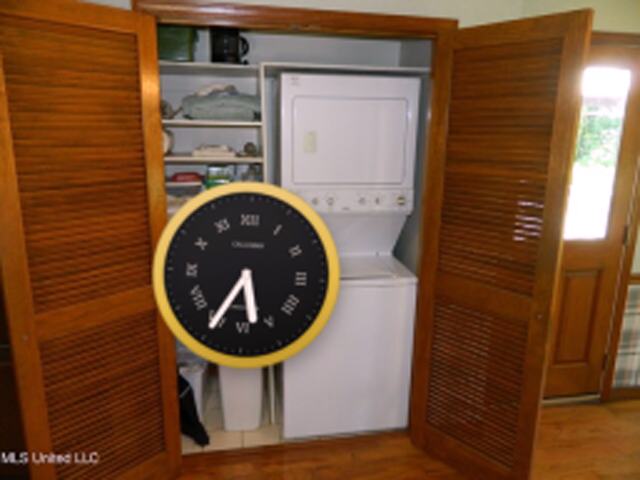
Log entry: 5:35
